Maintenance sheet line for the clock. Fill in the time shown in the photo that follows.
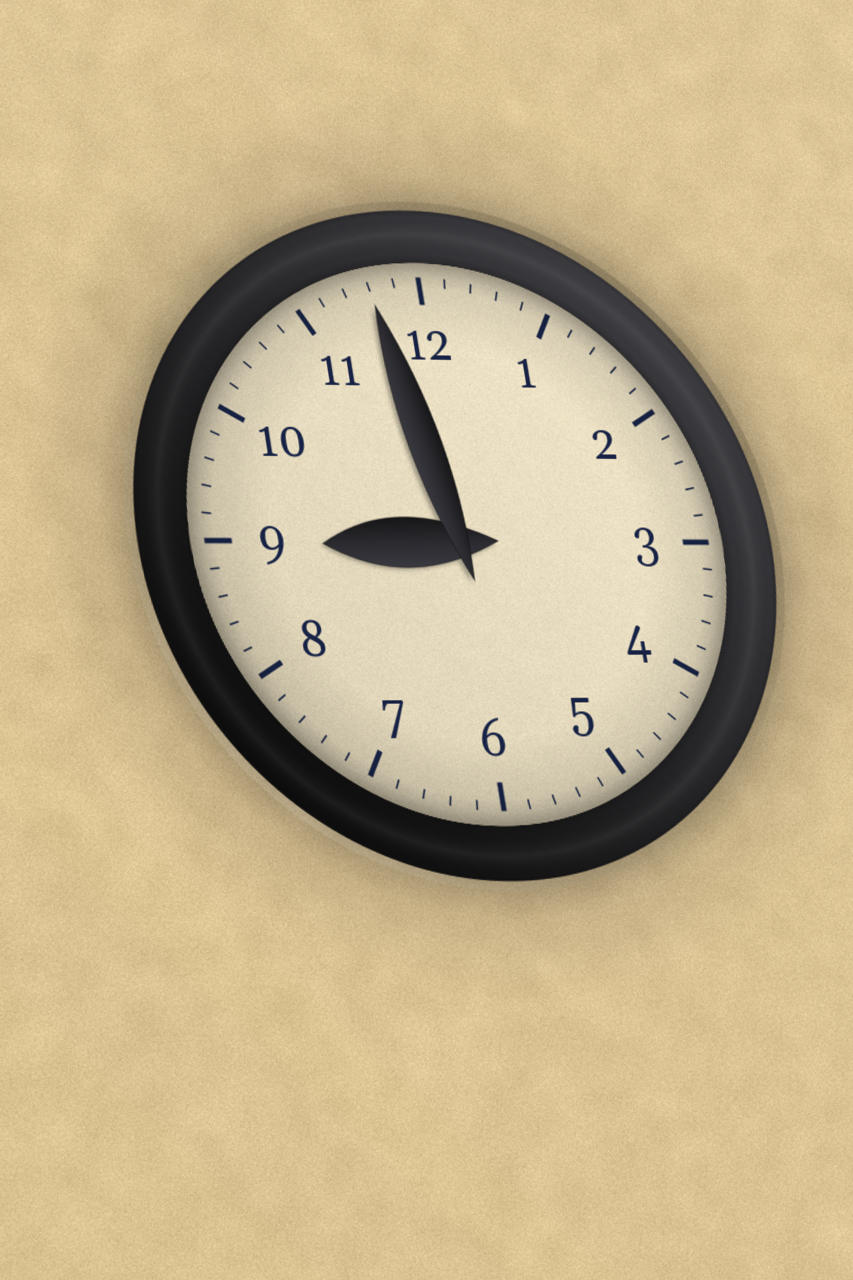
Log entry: 8:58
